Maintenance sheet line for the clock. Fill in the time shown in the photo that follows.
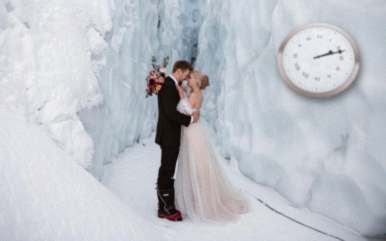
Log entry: 2:12
